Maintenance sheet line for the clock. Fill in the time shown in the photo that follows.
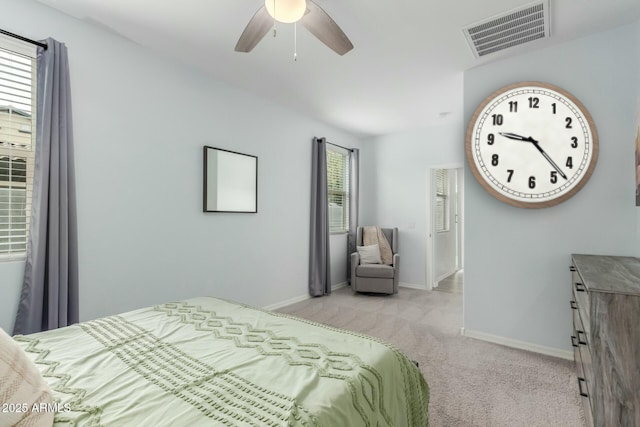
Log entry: 9:23
